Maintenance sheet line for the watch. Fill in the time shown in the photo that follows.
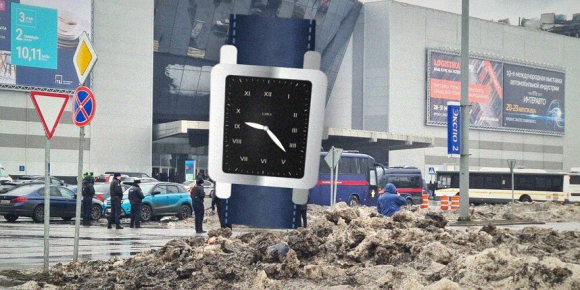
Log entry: 9:23
